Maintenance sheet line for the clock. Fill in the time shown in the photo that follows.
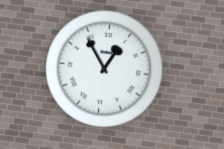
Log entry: 12:54
